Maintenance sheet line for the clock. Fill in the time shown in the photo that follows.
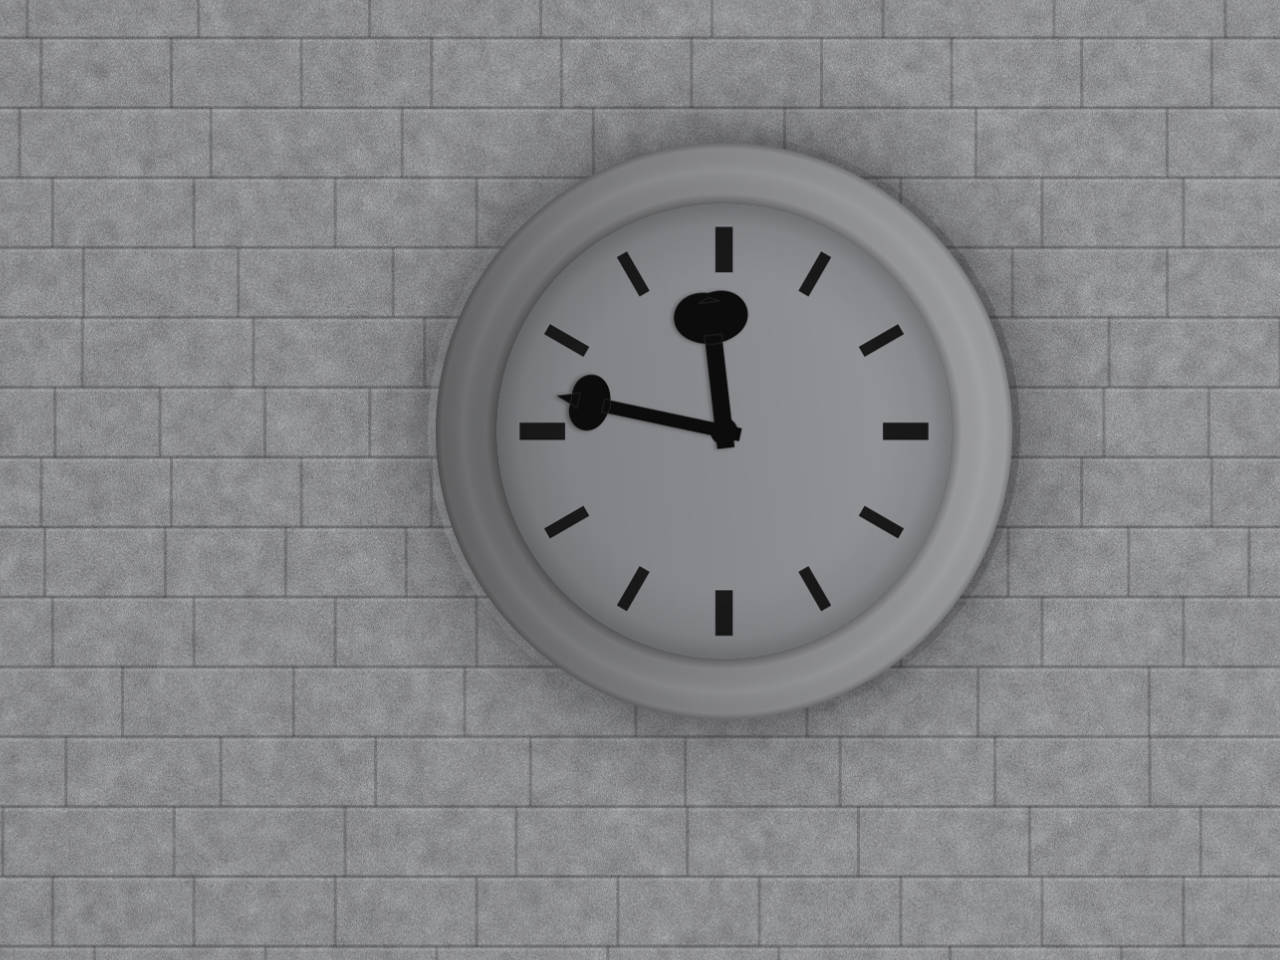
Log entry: 11:47
